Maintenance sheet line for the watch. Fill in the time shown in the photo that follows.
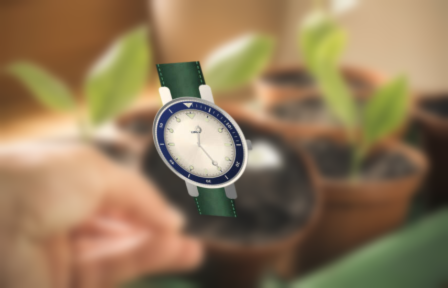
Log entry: 12:25
